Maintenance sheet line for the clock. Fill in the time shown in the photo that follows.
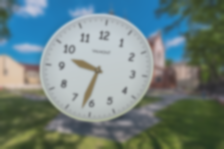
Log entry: 9:32
